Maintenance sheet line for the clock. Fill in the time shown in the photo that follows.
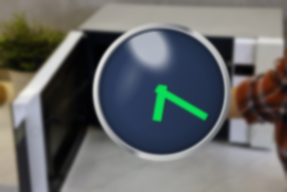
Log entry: 6:20
